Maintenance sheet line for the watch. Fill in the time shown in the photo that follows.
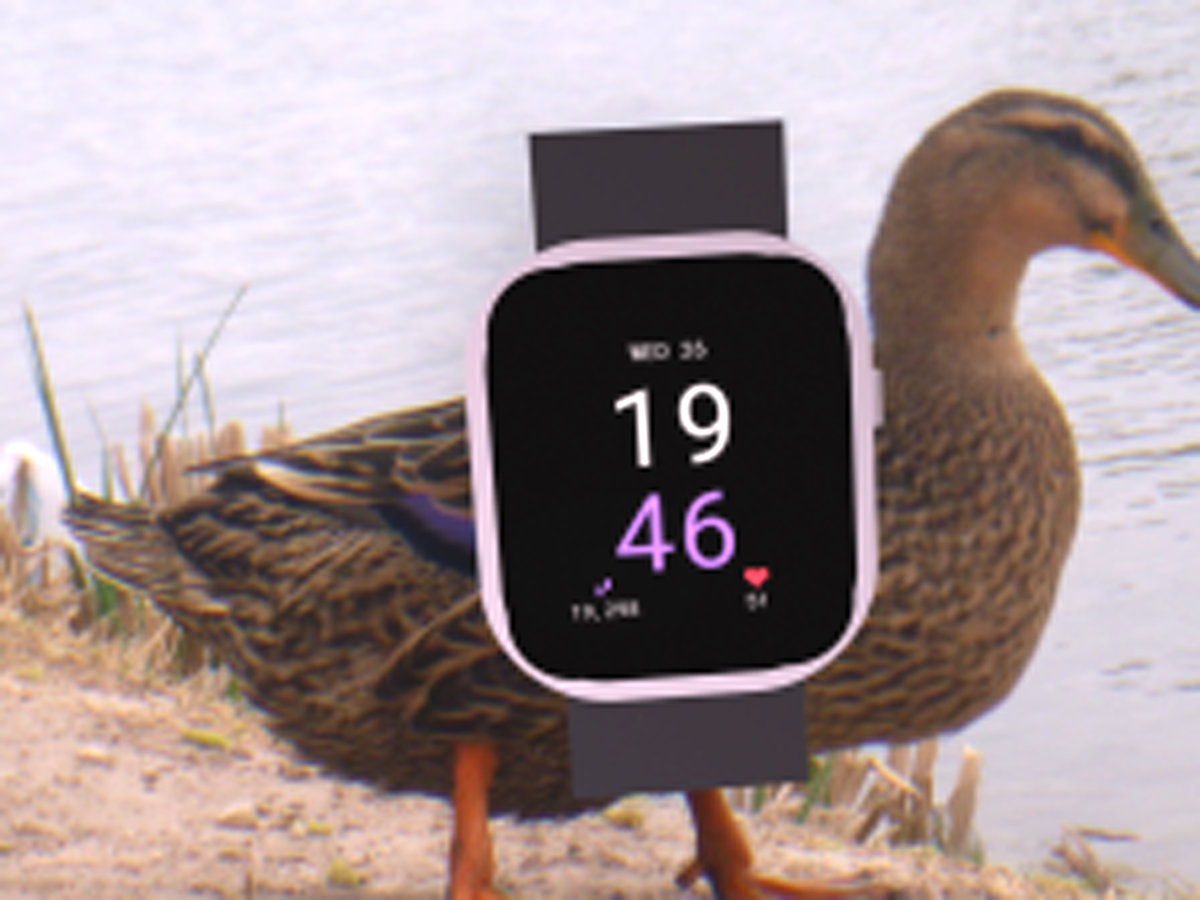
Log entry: 19:46
